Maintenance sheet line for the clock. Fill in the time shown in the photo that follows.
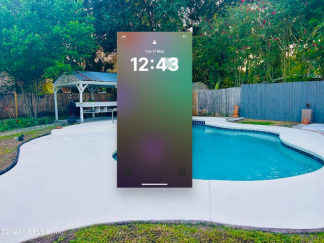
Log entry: 12:43
